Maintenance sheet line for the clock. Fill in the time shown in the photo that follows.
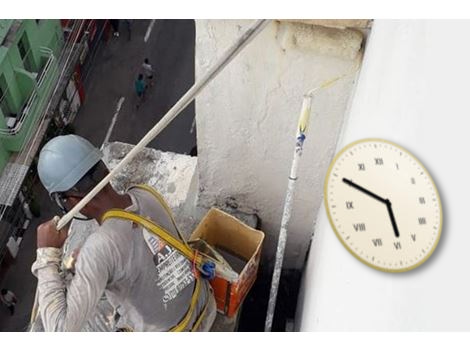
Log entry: 5:50
